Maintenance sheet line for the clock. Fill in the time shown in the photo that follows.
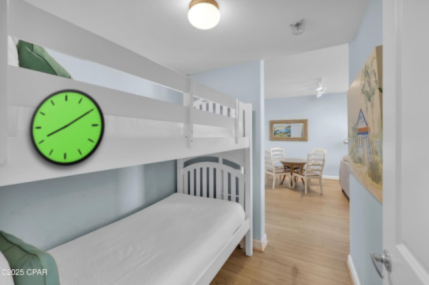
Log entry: 8:10
